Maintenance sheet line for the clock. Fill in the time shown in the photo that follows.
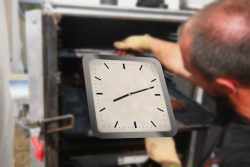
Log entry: 8:12
